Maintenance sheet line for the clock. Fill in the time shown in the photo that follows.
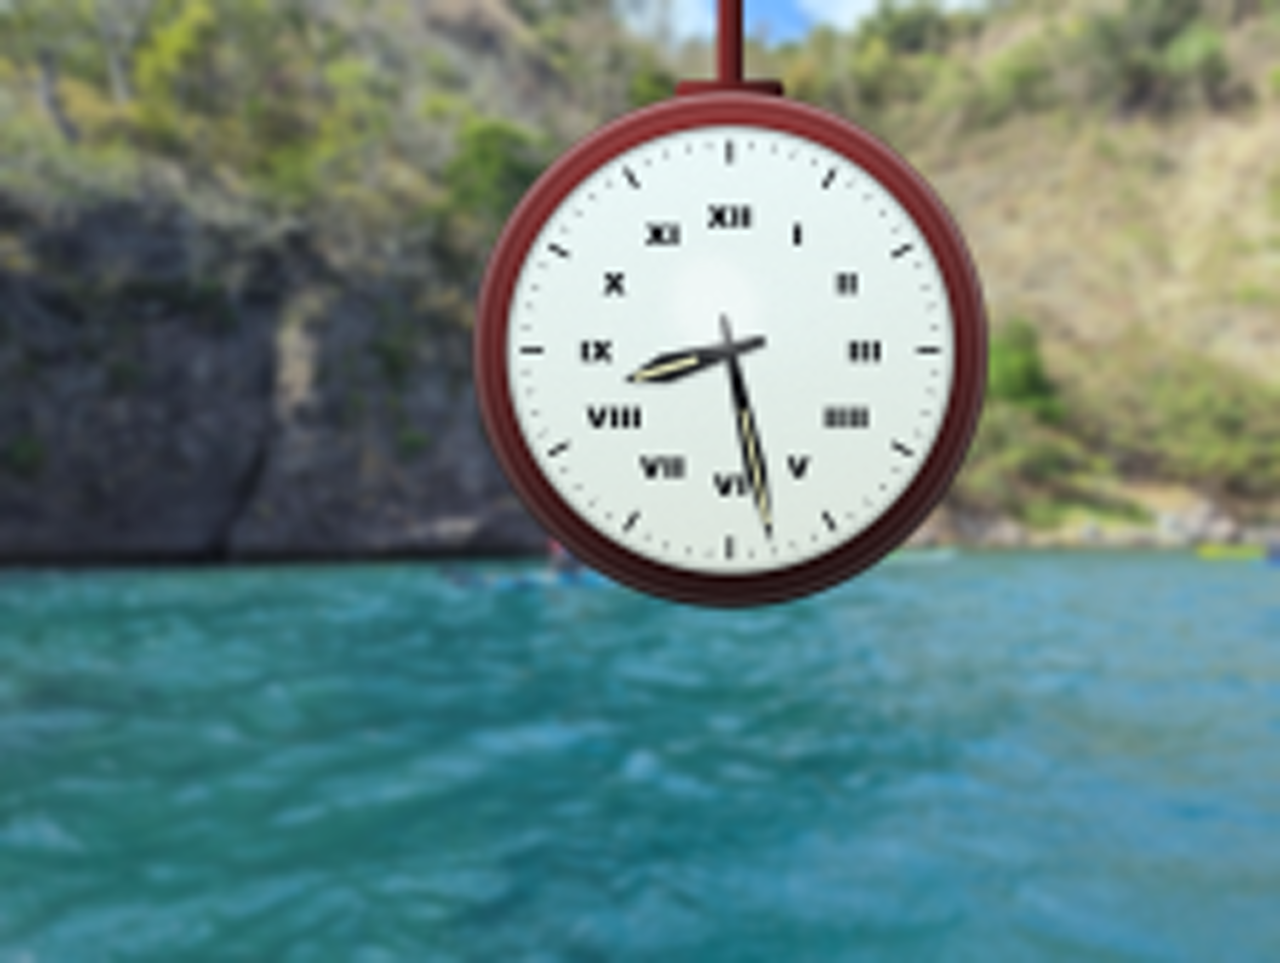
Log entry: 8:28
